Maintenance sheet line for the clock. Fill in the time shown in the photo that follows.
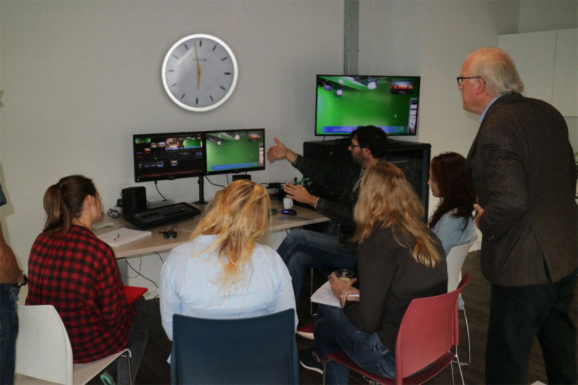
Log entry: 5:58
